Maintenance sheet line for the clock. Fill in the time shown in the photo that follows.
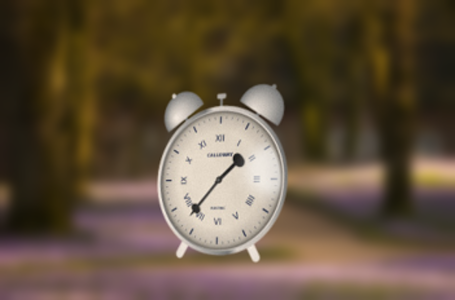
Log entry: 1:37
